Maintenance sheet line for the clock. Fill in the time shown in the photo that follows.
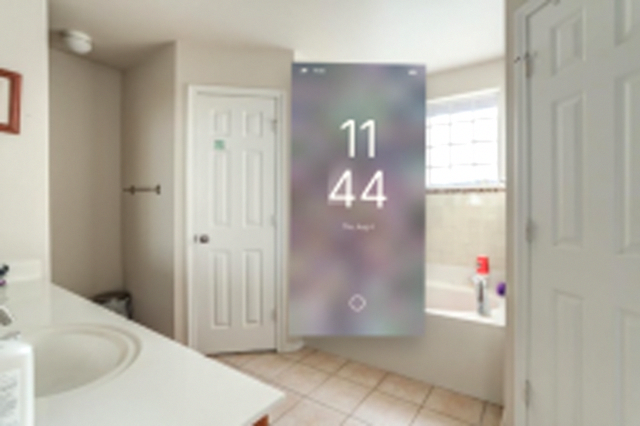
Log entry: 11:44
